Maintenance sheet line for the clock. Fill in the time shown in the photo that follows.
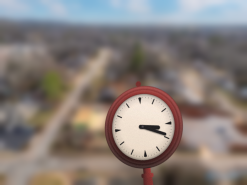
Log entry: 3:19
